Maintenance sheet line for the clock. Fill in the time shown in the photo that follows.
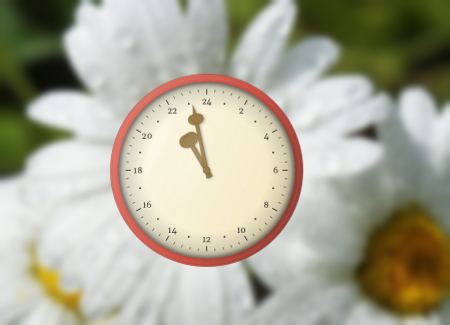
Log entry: 21:58
